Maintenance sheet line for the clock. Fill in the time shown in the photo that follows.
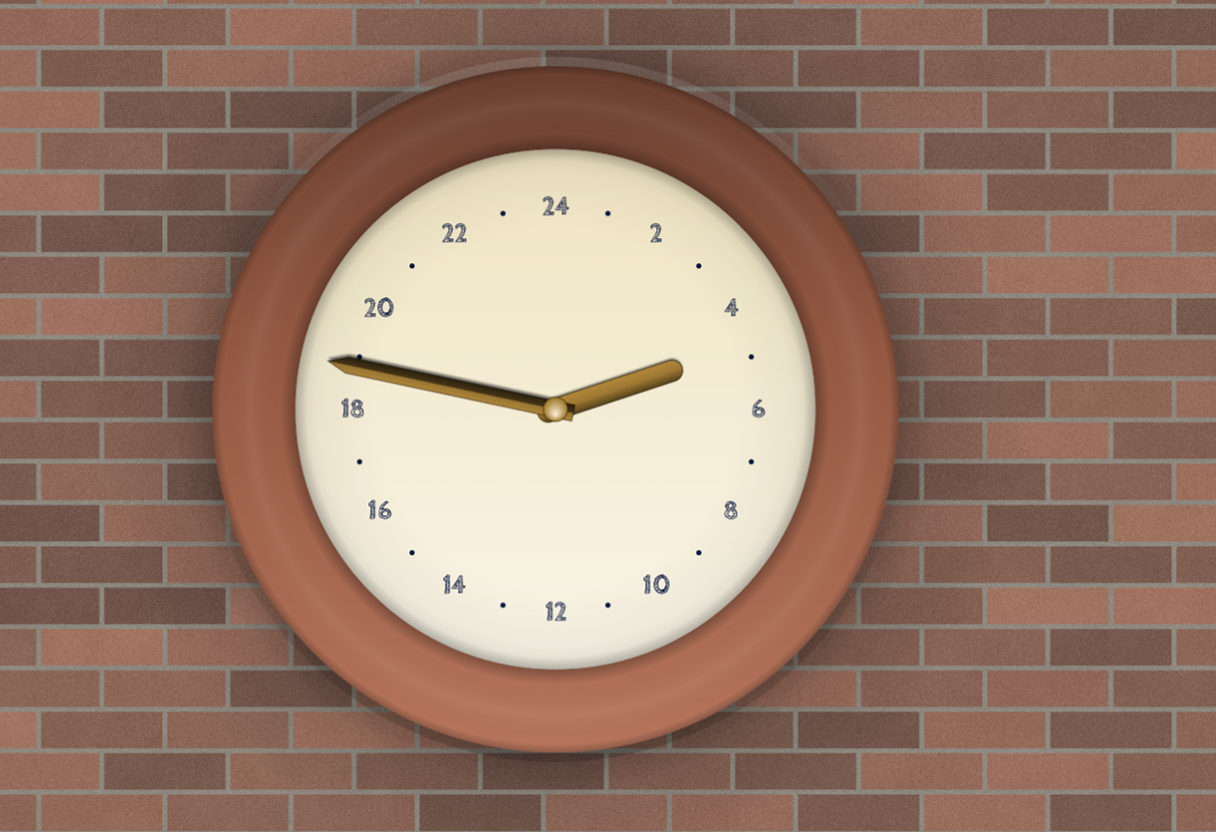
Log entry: 4:47
